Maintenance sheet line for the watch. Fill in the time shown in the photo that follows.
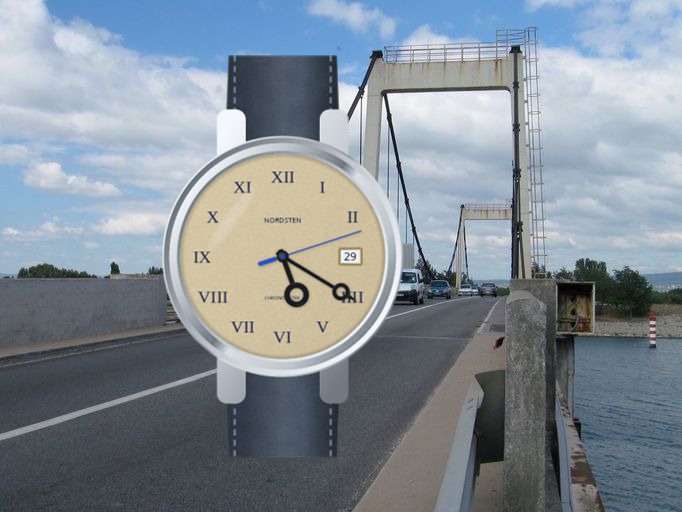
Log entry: 5:20:12
